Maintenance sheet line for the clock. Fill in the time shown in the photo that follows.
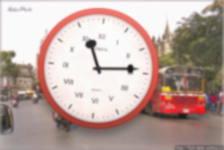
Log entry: 11:14
